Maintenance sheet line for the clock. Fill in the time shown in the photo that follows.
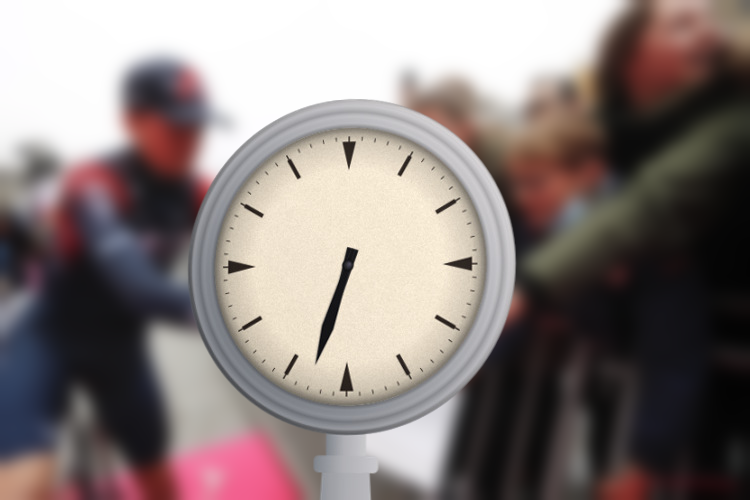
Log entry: 6:33
